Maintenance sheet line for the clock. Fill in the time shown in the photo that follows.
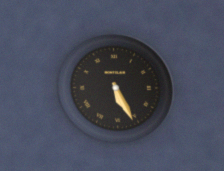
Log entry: 5:26
